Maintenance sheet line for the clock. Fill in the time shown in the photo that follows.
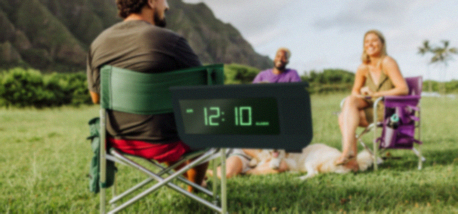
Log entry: 12:10
